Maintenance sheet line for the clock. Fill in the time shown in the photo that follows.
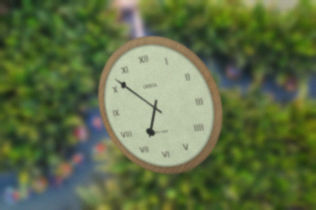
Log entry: 6:52
